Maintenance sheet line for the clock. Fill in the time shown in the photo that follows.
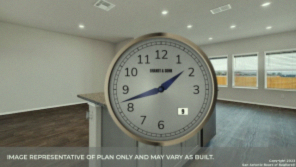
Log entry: 1:42
